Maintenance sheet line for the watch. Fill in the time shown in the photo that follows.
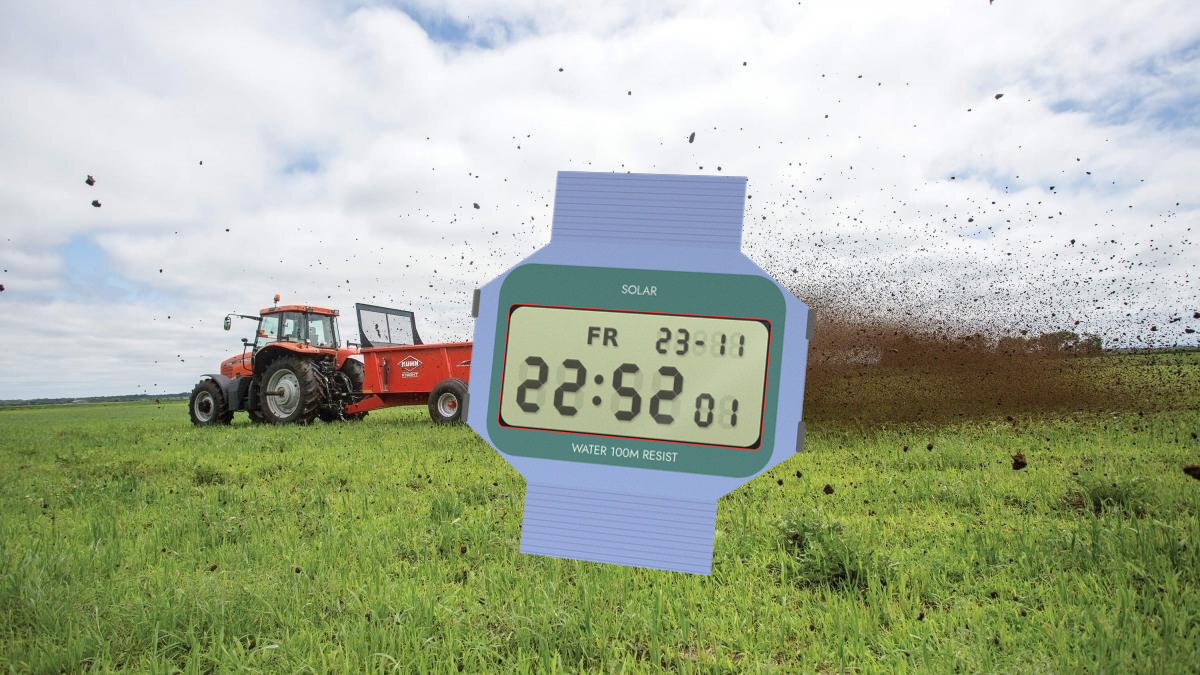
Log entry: 22:52:01
